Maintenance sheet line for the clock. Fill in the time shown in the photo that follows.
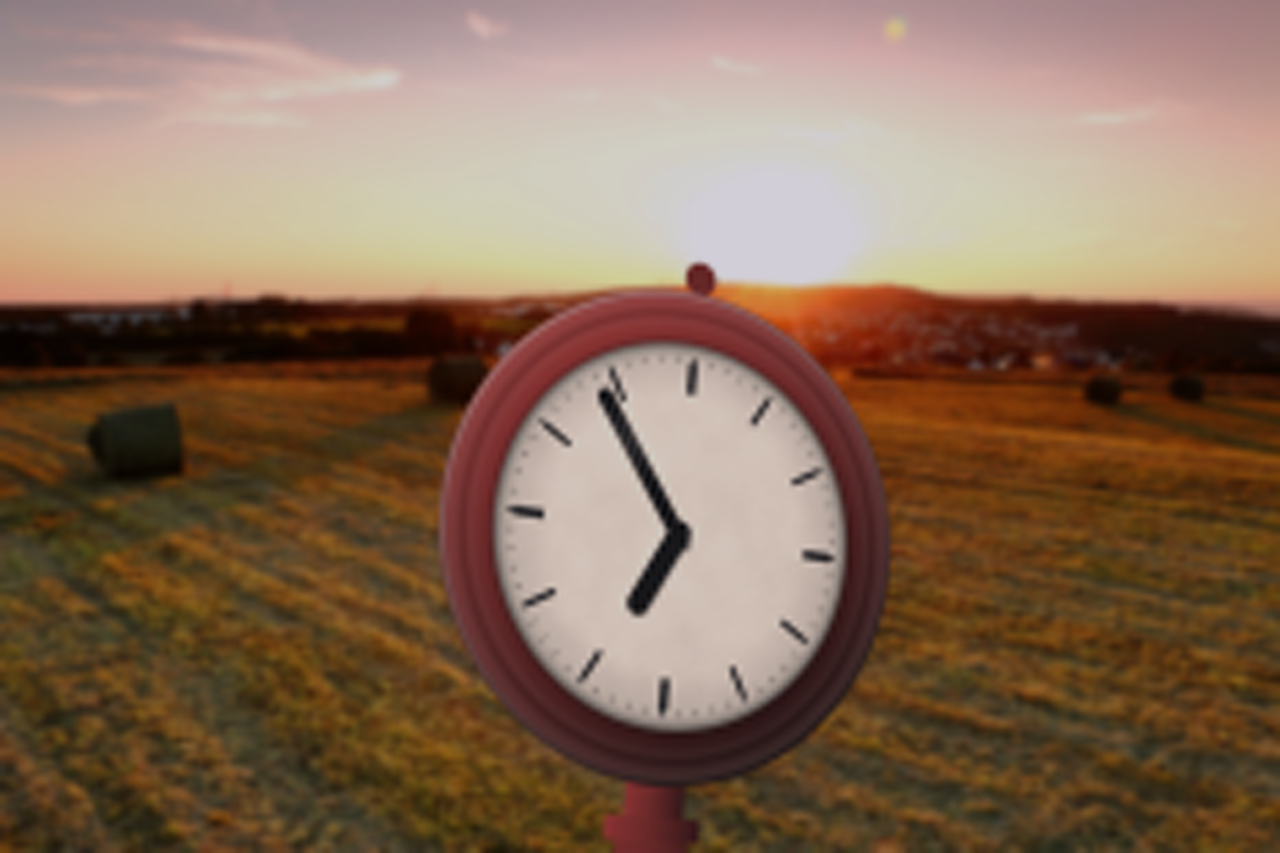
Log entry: 6:54
